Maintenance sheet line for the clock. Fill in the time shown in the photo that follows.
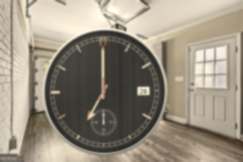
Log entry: 7:00
